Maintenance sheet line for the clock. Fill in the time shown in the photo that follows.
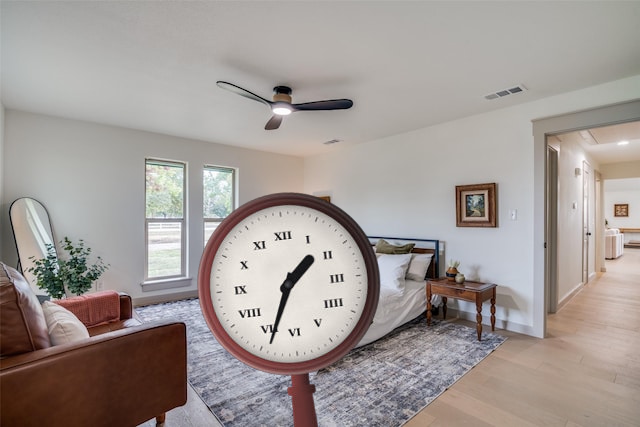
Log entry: 1:34
